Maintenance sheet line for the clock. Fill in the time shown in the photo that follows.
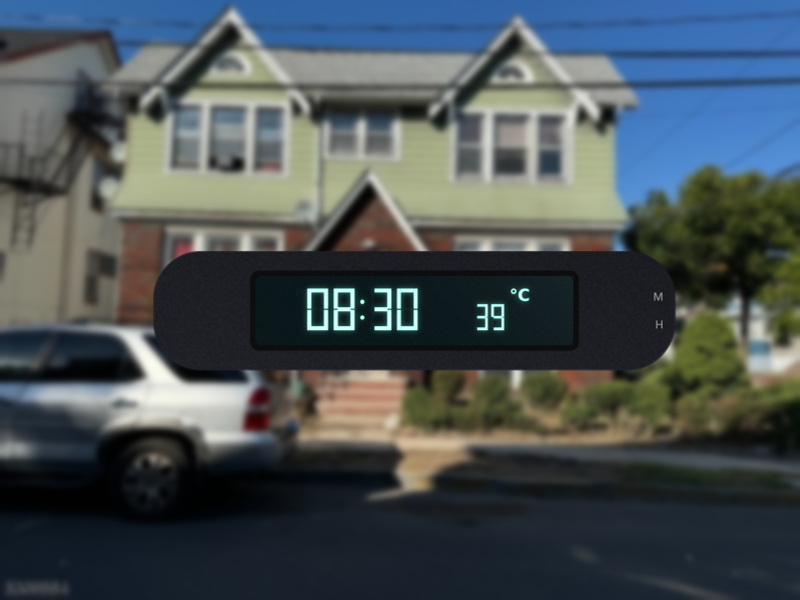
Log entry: 8:30
